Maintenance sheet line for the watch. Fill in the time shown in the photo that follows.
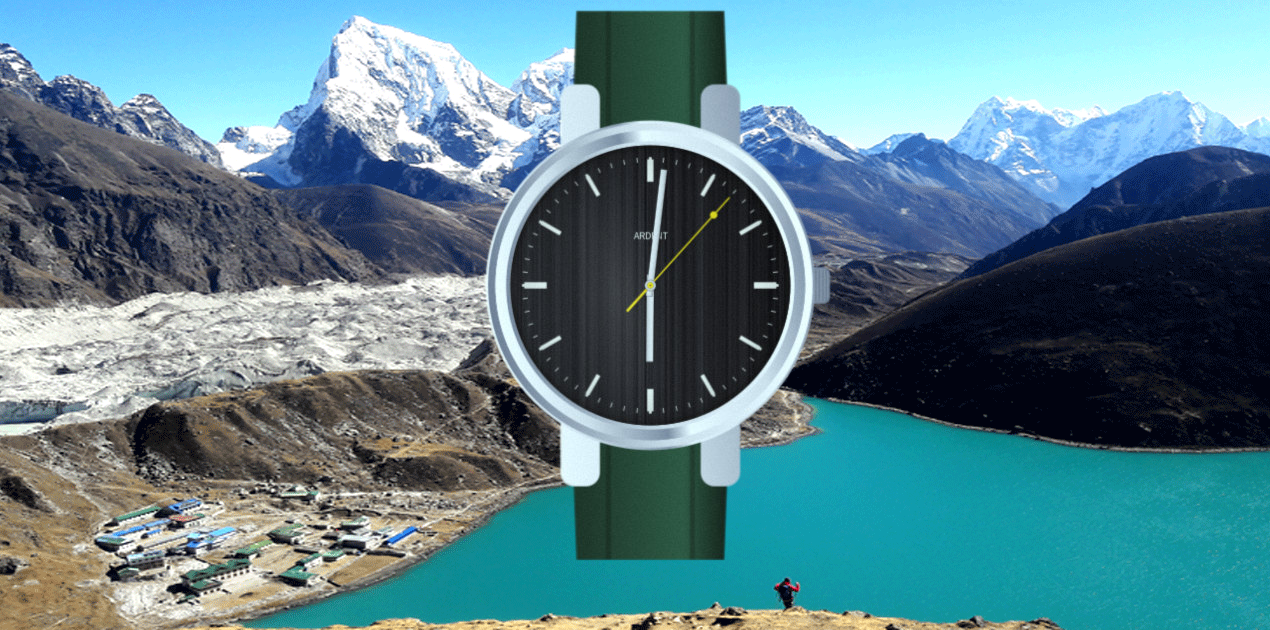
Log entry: 6:01:07
